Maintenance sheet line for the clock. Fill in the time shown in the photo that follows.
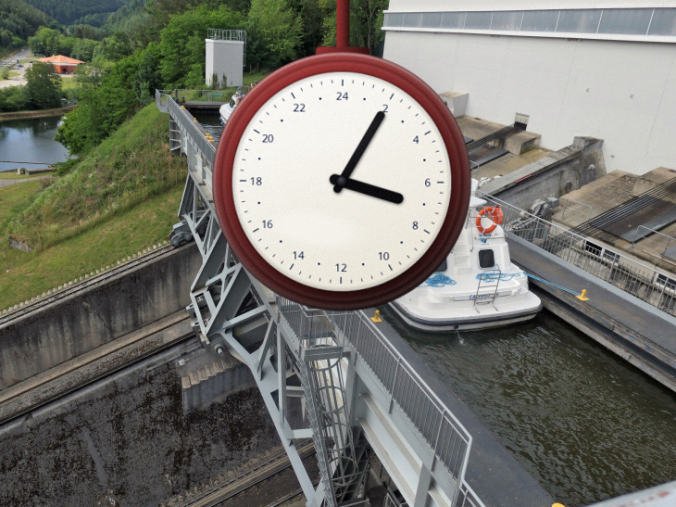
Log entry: 7:05
